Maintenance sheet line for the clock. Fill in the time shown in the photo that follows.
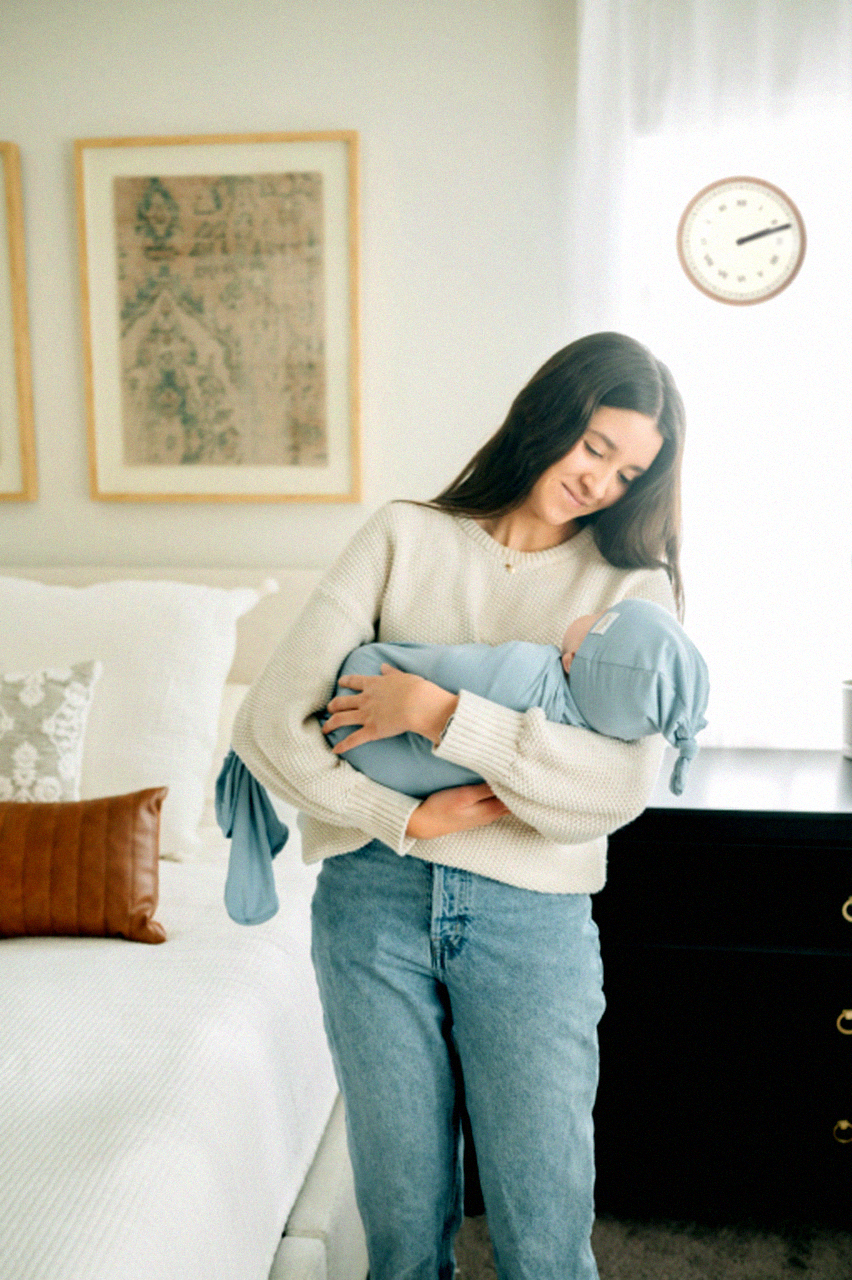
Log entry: 2:12
